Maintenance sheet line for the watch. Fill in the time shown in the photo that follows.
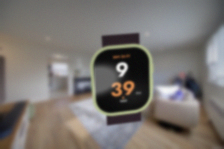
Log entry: 9:39
